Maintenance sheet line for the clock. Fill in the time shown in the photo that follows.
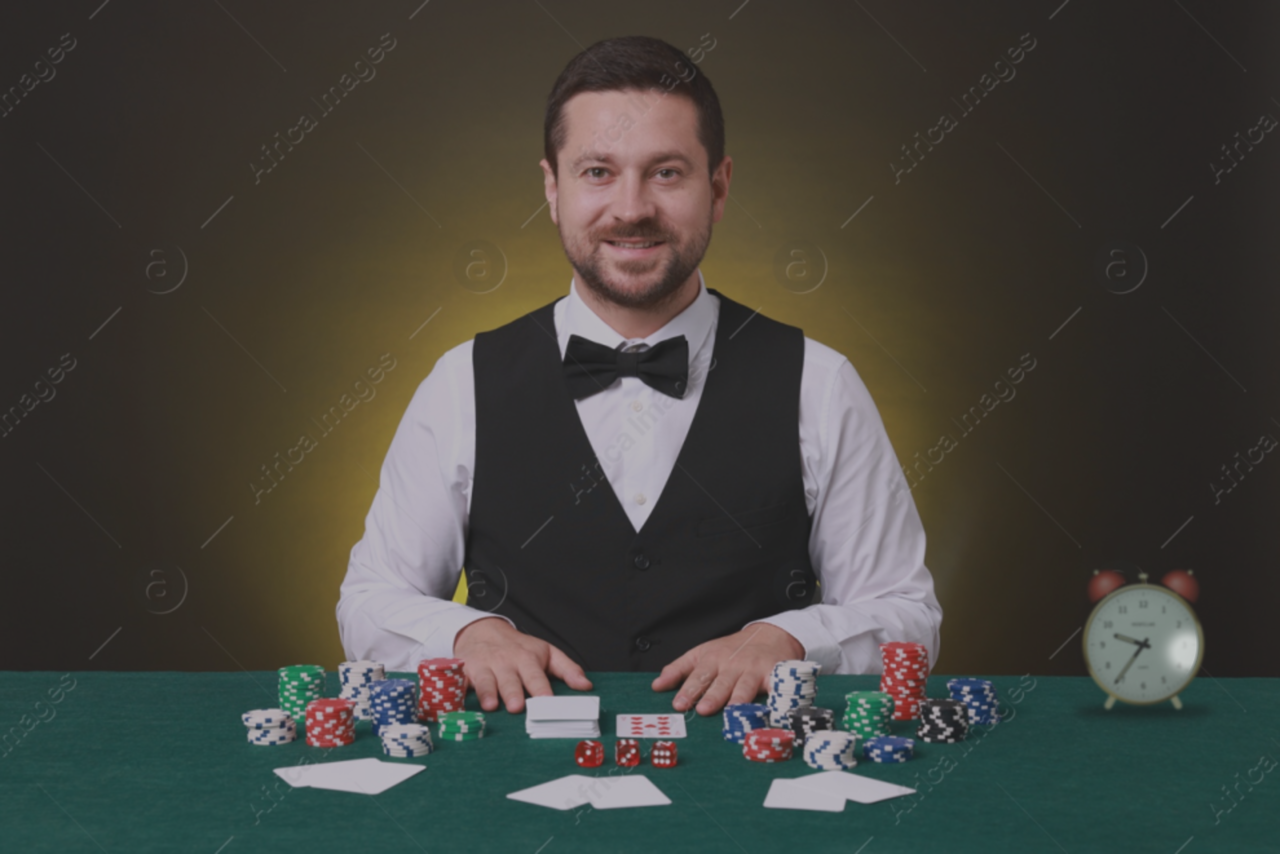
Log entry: 9:36
